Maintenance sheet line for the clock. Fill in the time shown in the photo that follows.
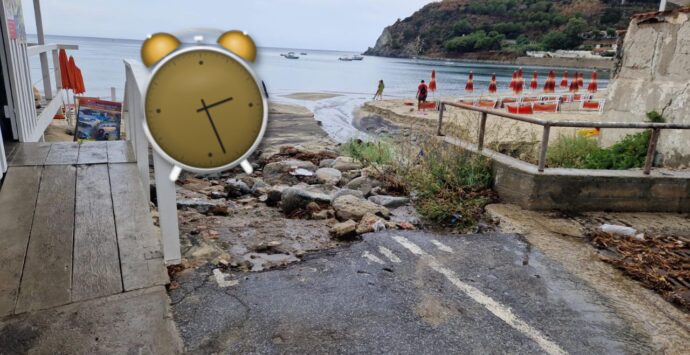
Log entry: 2:27
